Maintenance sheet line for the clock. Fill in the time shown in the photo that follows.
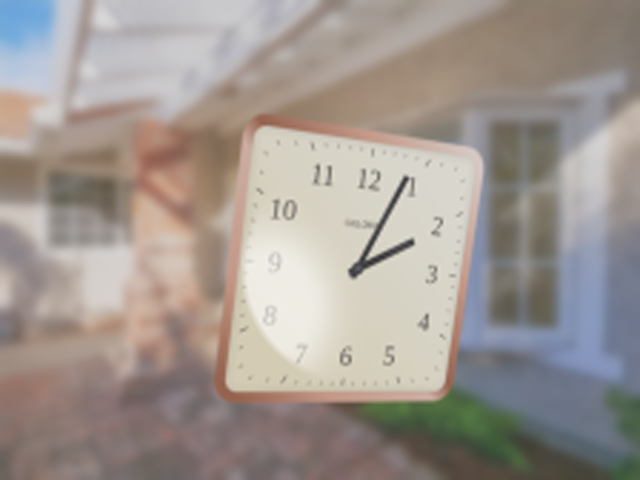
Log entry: 2:04
